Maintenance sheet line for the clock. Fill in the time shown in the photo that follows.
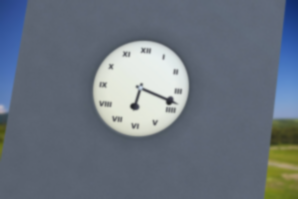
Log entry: 6:18
